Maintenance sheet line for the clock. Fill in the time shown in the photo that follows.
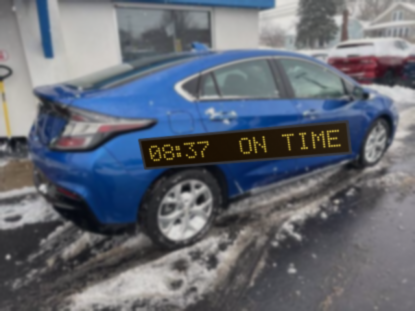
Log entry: 8:37
